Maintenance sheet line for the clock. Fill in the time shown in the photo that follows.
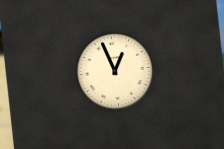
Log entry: 12:57
